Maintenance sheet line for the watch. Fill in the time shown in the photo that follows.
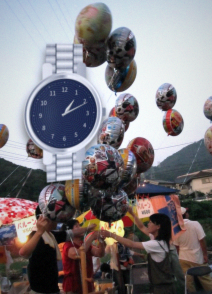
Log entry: 1:11
